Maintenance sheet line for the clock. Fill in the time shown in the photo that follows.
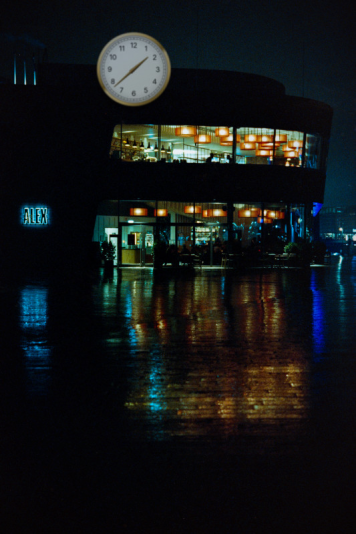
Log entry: 1:38
